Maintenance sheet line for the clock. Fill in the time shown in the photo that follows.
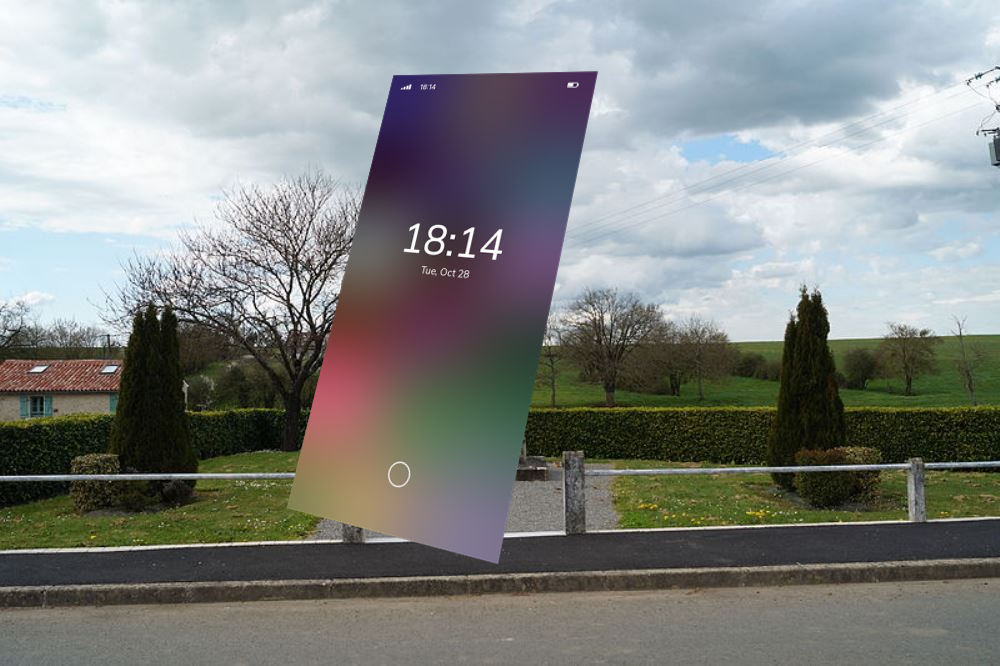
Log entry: 18:14
